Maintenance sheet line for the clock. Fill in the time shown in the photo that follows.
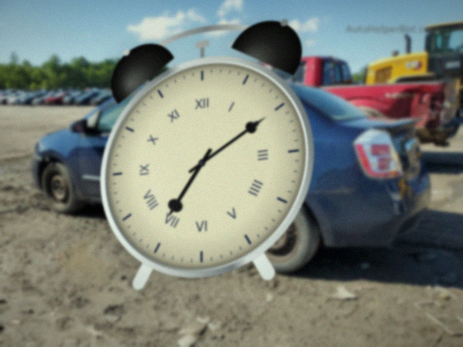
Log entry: 7:10
